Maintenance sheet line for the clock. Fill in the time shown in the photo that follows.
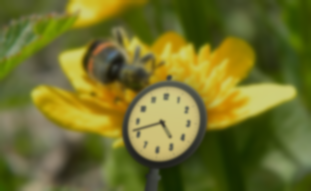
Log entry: 4:42
